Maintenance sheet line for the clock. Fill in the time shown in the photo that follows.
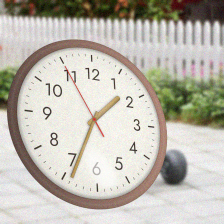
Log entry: 1:33:55
